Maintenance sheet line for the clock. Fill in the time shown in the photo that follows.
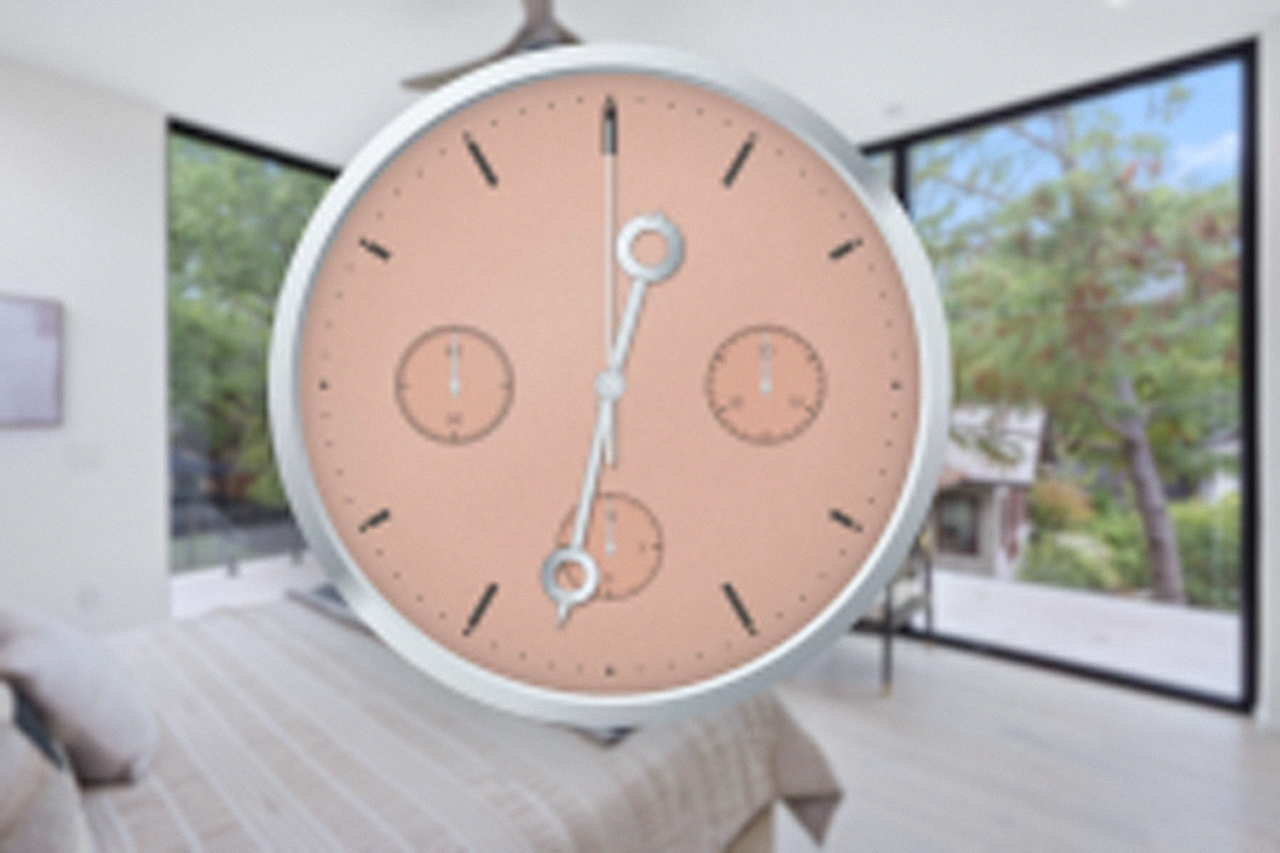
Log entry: 12:32
